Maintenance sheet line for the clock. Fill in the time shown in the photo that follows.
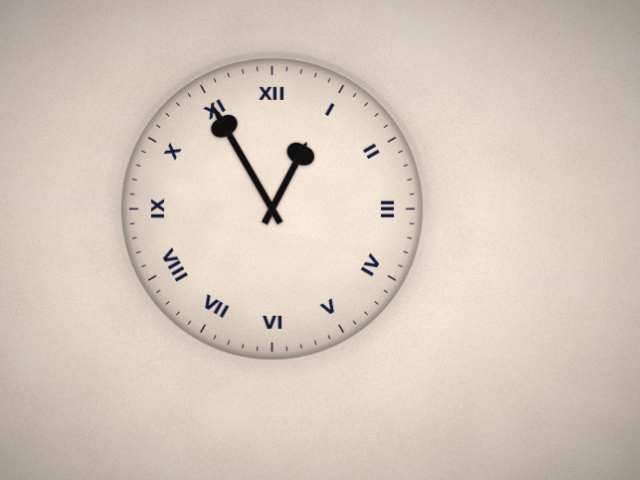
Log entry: 12:55
